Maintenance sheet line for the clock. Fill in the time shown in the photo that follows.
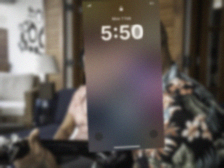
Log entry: 5:50
